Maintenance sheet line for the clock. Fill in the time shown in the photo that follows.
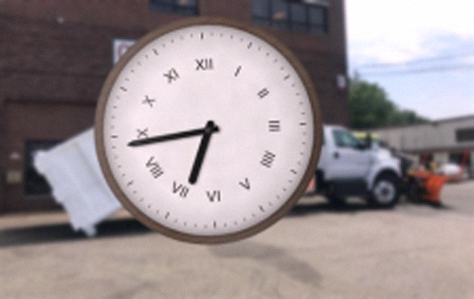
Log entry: 6:44
